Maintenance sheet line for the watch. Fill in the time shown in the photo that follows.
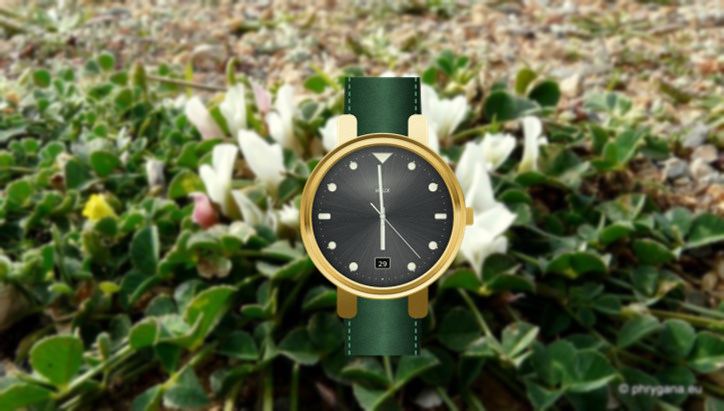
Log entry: 5:59:23
